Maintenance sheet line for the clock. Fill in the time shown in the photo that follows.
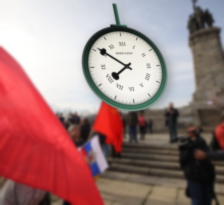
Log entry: 7:51
